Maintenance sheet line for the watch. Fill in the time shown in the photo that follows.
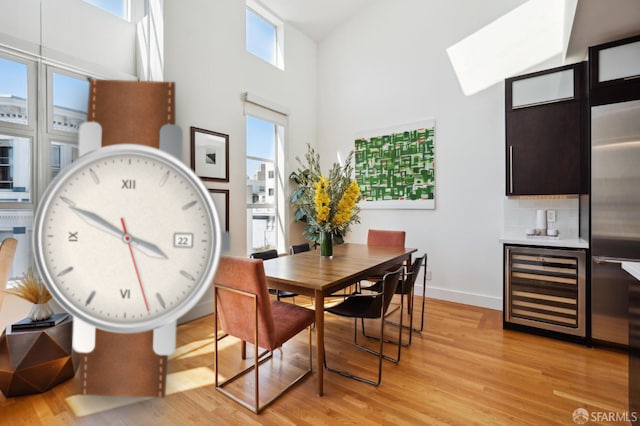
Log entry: 3:49:27
